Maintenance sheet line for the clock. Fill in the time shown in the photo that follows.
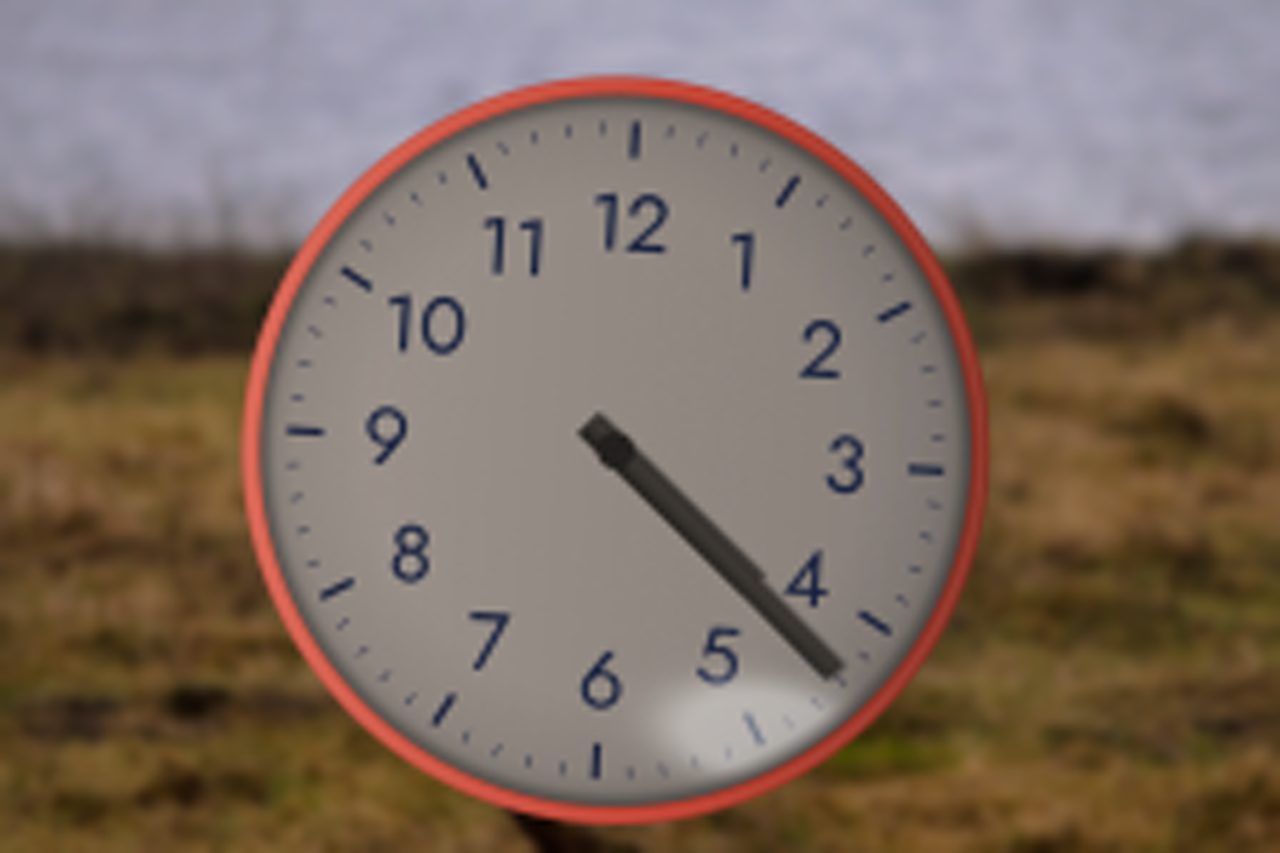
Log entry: 4:22
